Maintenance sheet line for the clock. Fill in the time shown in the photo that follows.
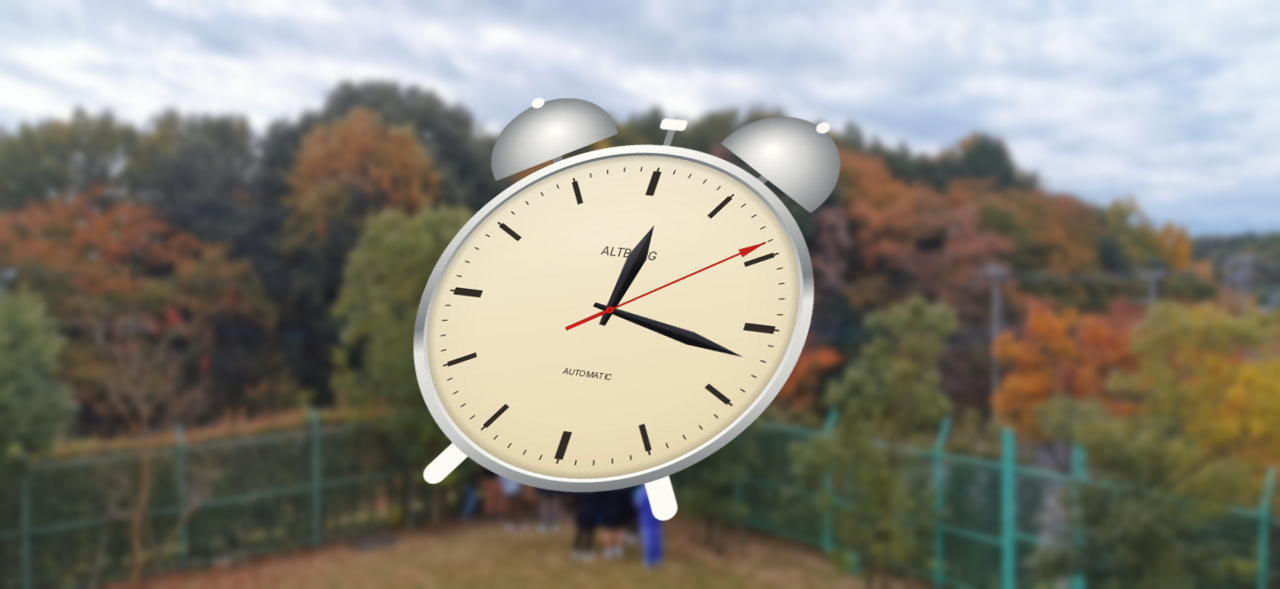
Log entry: 12:17:09
